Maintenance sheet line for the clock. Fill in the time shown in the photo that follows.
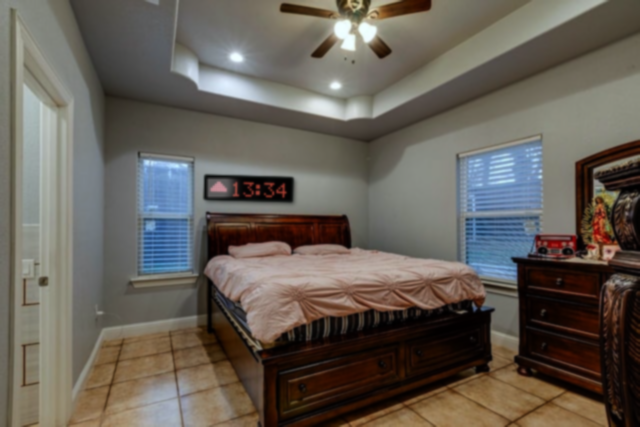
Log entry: 13:34
